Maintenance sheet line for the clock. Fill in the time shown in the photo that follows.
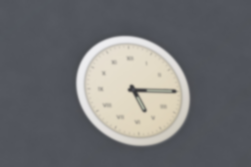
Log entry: 5:15
